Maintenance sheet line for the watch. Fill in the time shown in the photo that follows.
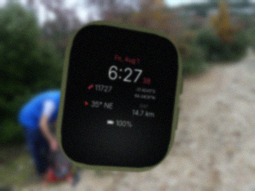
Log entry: 6:27
